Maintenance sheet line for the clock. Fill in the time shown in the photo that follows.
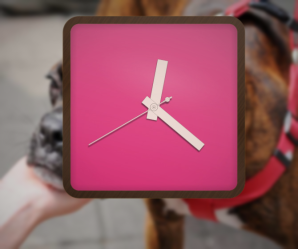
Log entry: 12:21:40
